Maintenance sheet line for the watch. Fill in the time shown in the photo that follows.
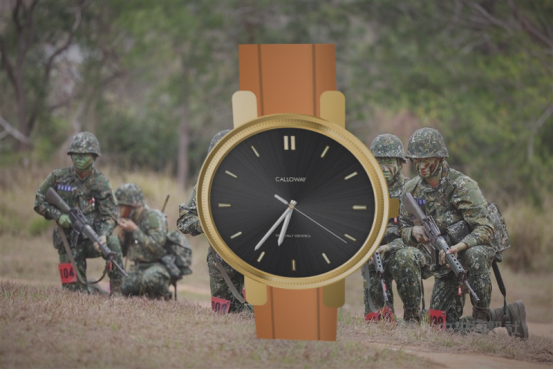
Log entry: 6:36:21
